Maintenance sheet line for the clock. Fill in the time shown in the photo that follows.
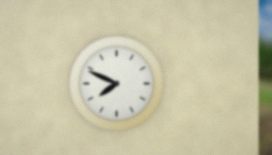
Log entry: 7:49
